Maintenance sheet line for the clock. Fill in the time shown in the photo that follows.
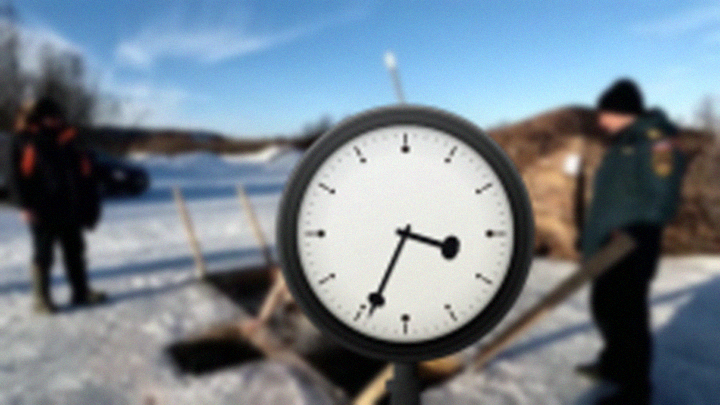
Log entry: 3:34
